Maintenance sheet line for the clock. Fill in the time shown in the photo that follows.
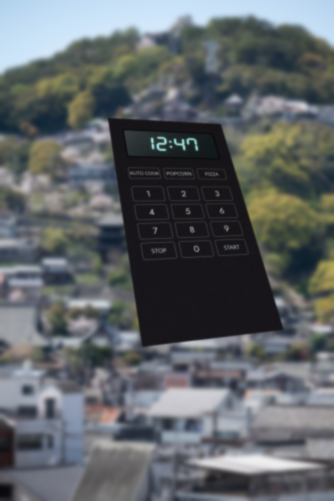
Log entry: 12:47
